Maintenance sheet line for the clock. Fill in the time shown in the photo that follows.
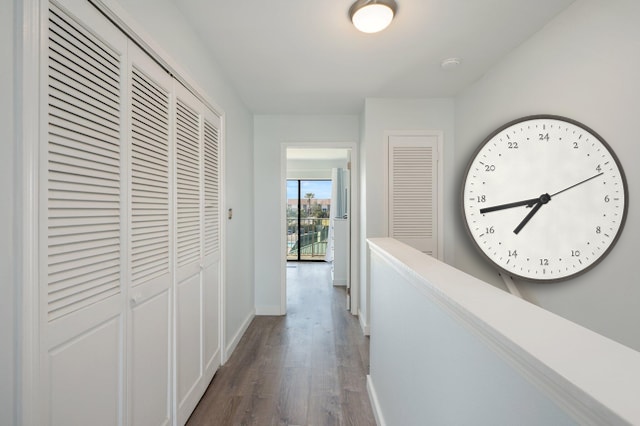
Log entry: 14:43:11
